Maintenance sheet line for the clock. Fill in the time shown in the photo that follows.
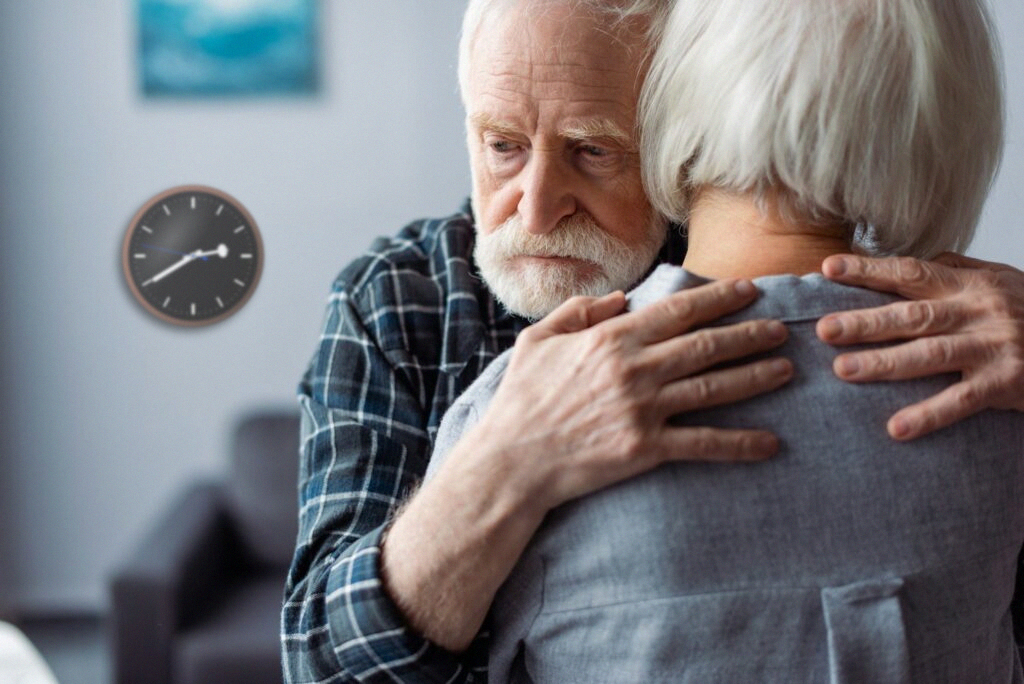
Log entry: 2:39:47
